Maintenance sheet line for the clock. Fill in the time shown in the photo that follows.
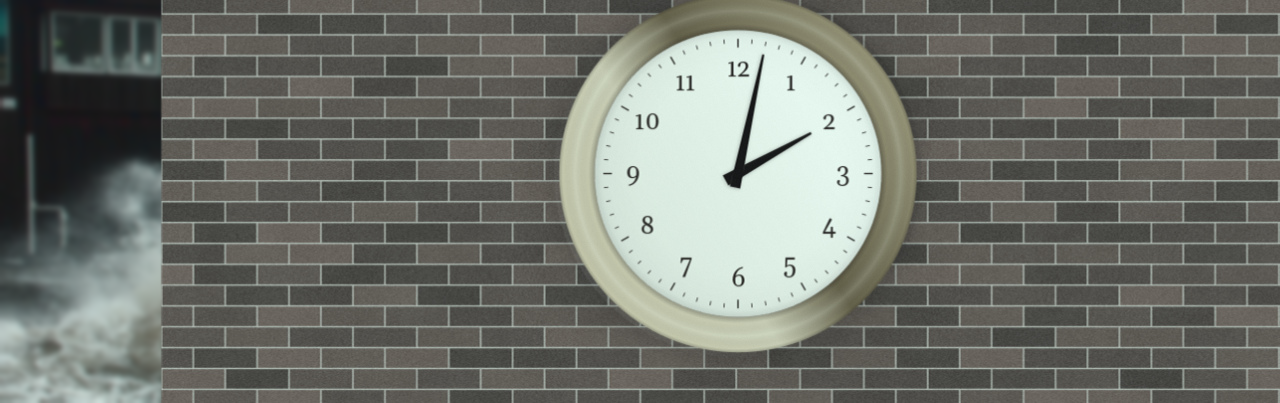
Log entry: 2:02
